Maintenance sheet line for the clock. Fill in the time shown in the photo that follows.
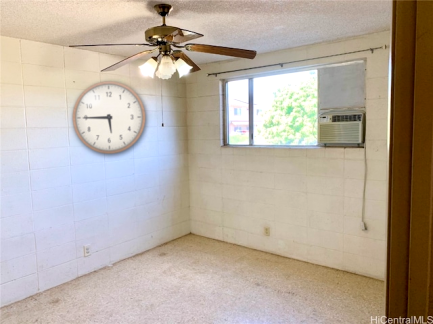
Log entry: 5:45
